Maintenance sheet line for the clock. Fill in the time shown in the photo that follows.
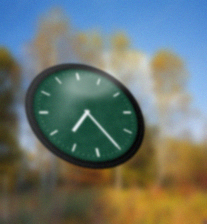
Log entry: 7:25
